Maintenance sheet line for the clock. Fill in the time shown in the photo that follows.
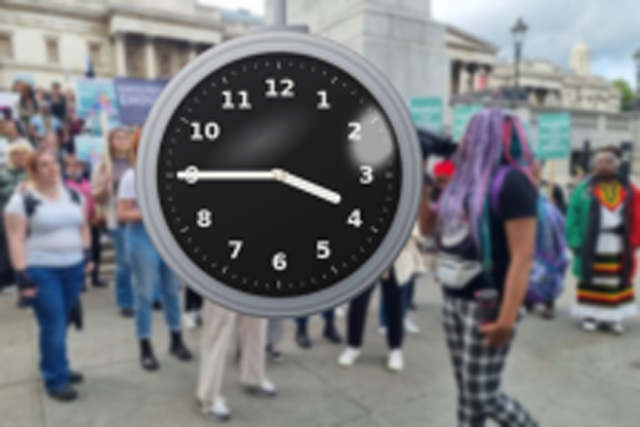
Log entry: 3:45
